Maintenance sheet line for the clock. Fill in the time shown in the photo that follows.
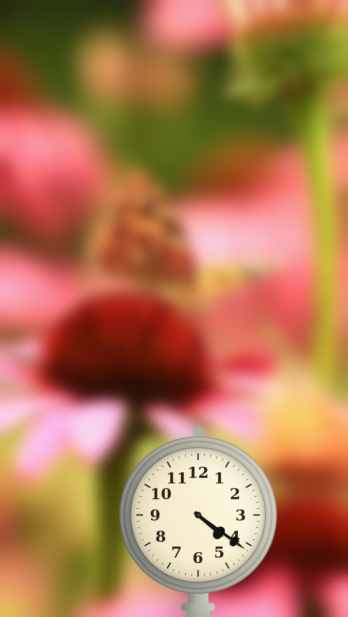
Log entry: 4:21
